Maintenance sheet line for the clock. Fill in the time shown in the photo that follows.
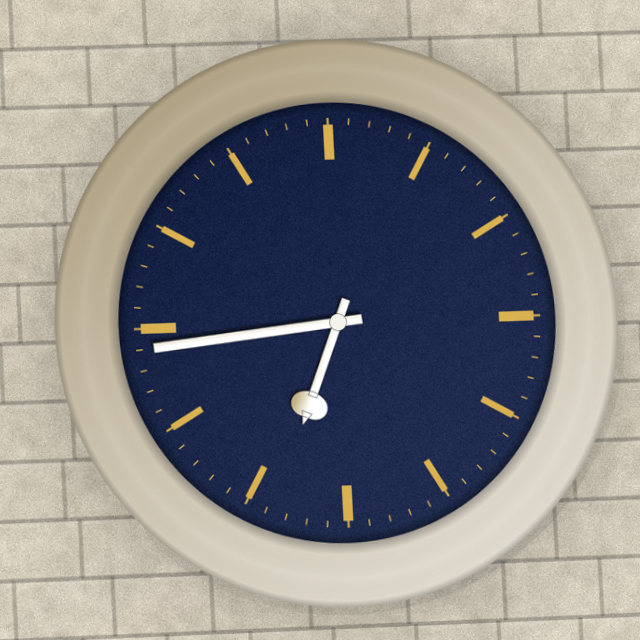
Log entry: 6:44
